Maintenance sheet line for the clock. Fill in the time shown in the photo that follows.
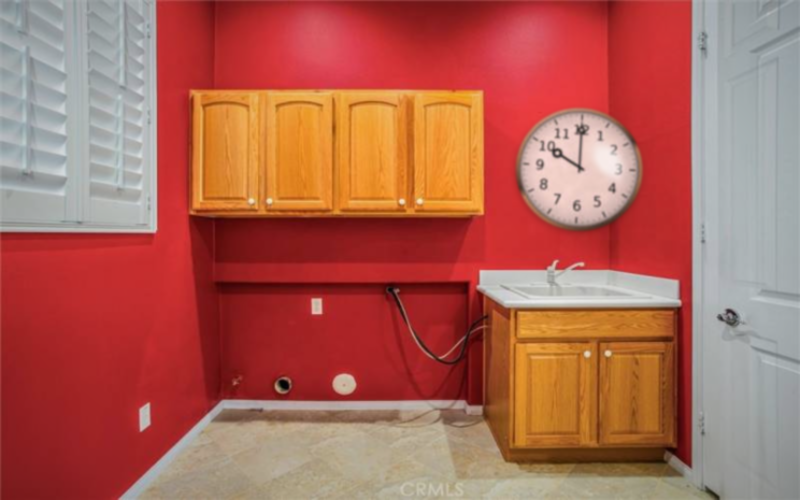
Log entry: 10:00
